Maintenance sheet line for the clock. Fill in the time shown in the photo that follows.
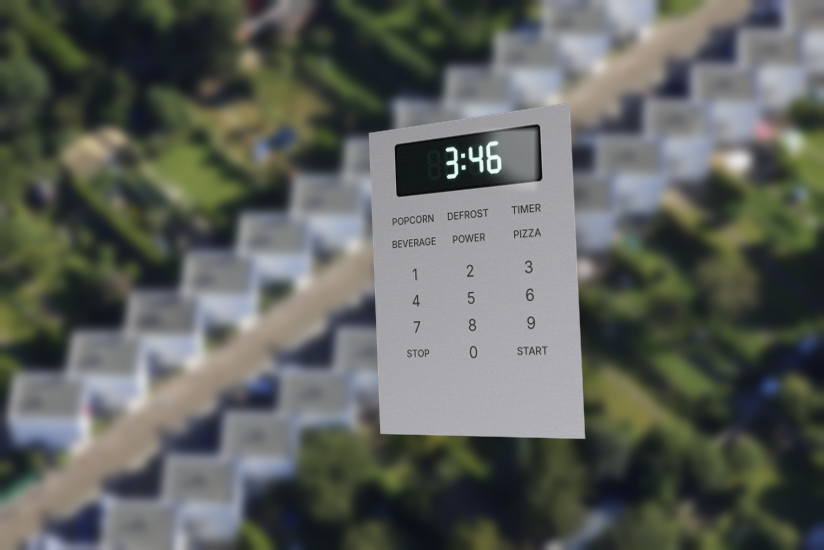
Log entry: 3:46
